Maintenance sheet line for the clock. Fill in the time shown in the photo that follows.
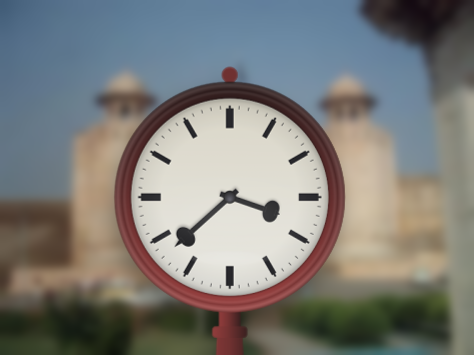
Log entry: 3:38
